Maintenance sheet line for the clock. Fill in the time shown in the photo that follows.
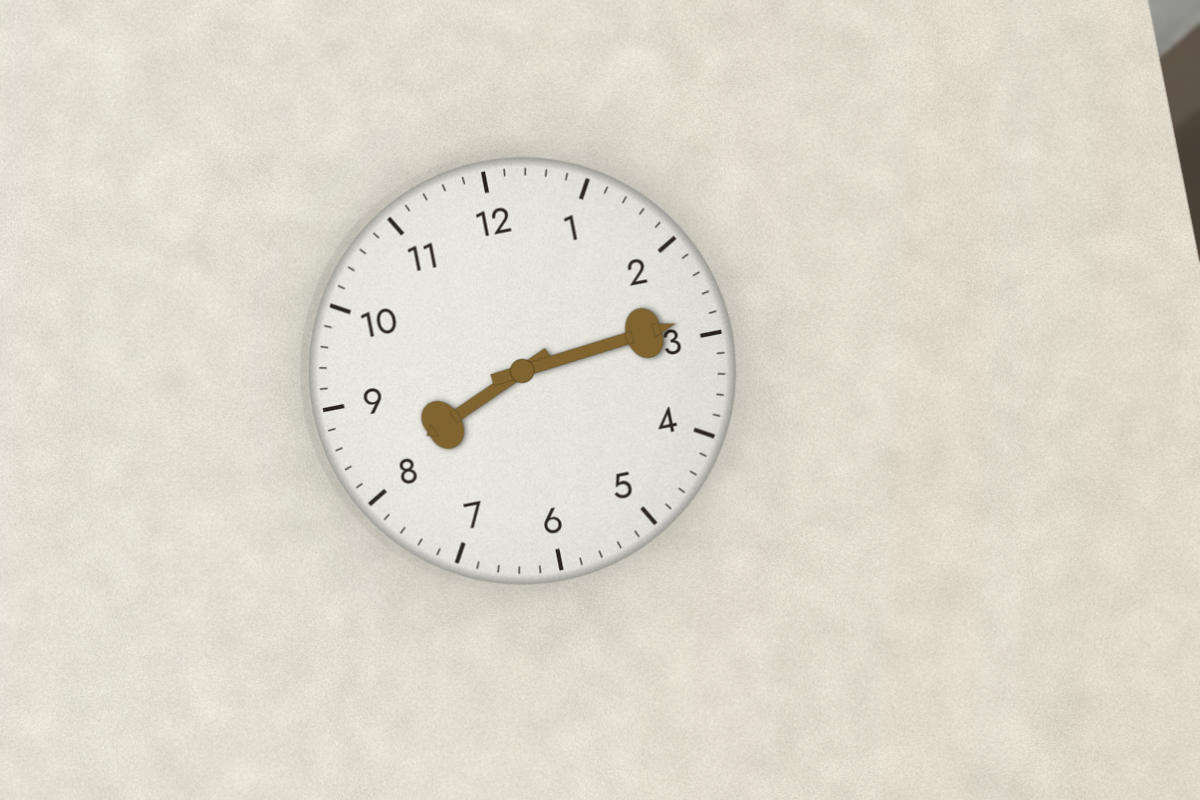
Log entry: 8:14
